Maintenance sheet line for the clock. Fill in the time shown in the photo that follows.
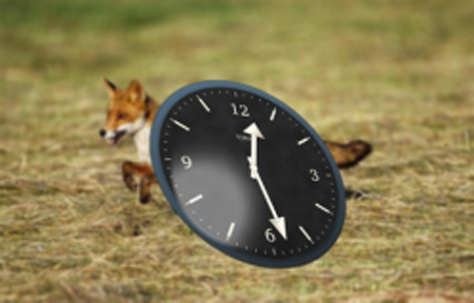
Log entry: 12:28
